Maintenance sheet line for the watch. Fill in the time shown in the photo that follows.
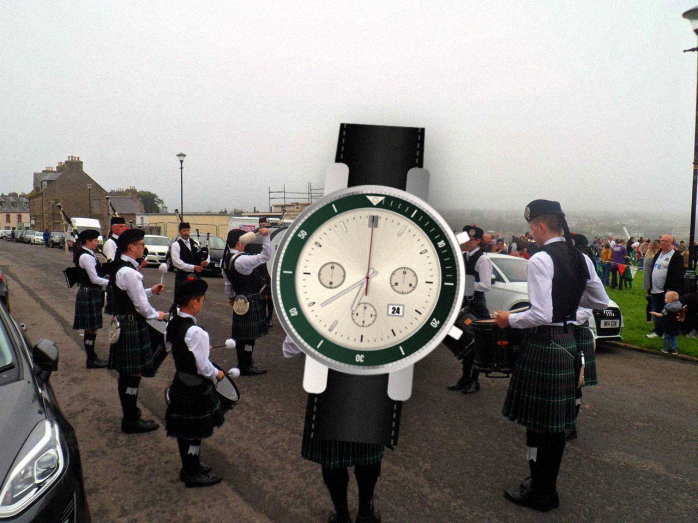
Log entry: 6:39
